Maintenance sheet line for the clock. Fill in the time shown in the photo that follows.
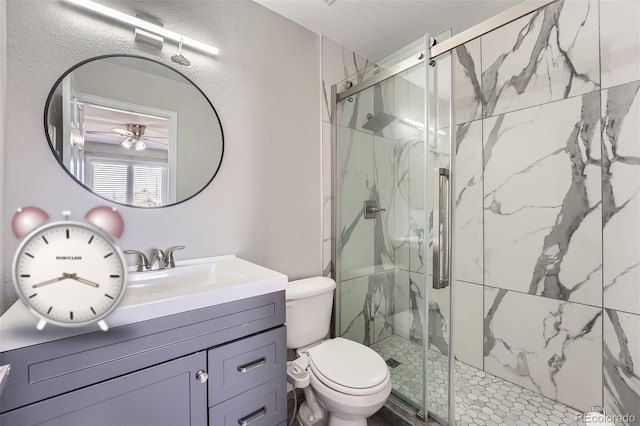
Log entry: 3:42
